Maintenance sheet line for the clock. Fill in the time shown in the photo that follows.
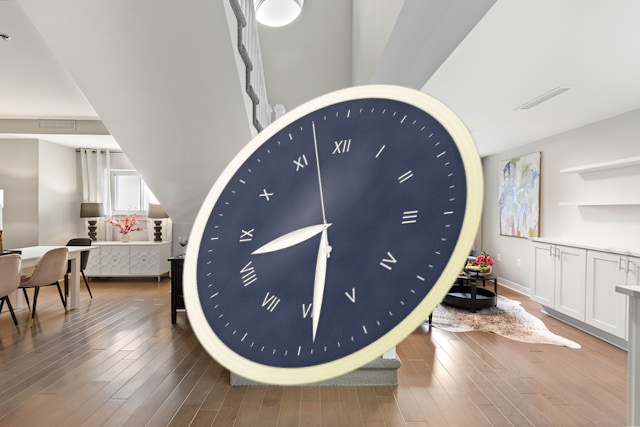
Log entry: 8:28:57
